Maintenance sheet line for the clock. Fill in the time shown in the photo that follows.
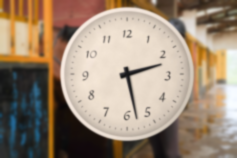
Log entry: 2:28
